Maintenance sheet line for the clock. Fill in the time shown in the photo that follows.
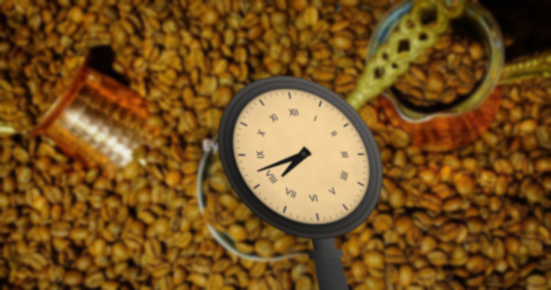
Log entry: 7:42
